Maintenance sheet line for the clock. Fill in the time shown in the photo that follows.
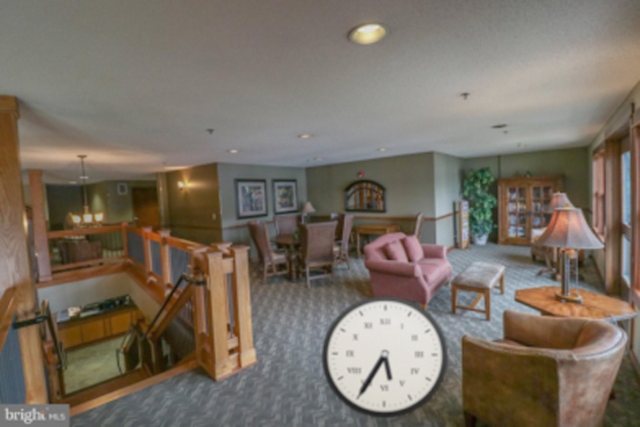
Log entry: 5:35
